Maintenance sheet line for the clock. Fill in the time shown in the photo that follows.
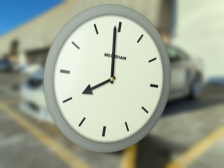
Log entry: 7:59
